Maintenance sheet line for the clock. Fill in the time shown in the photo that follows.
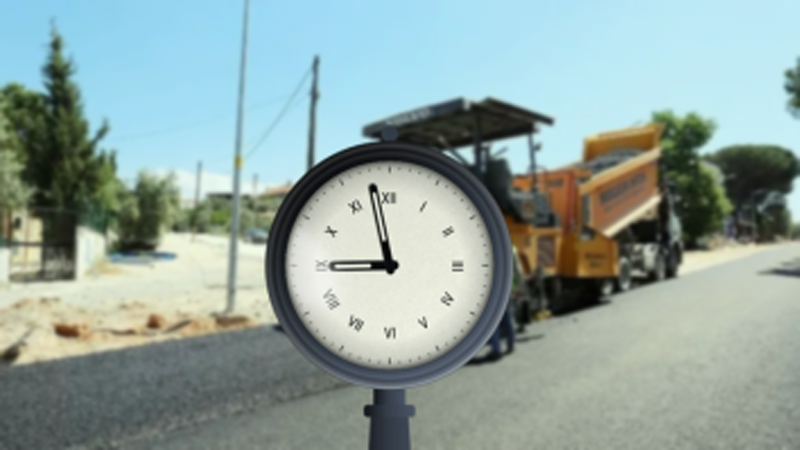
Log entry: 8:58
